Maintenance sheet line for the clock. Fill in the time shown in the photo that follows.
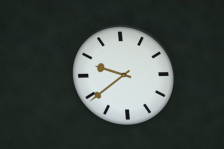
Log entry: 9:39
